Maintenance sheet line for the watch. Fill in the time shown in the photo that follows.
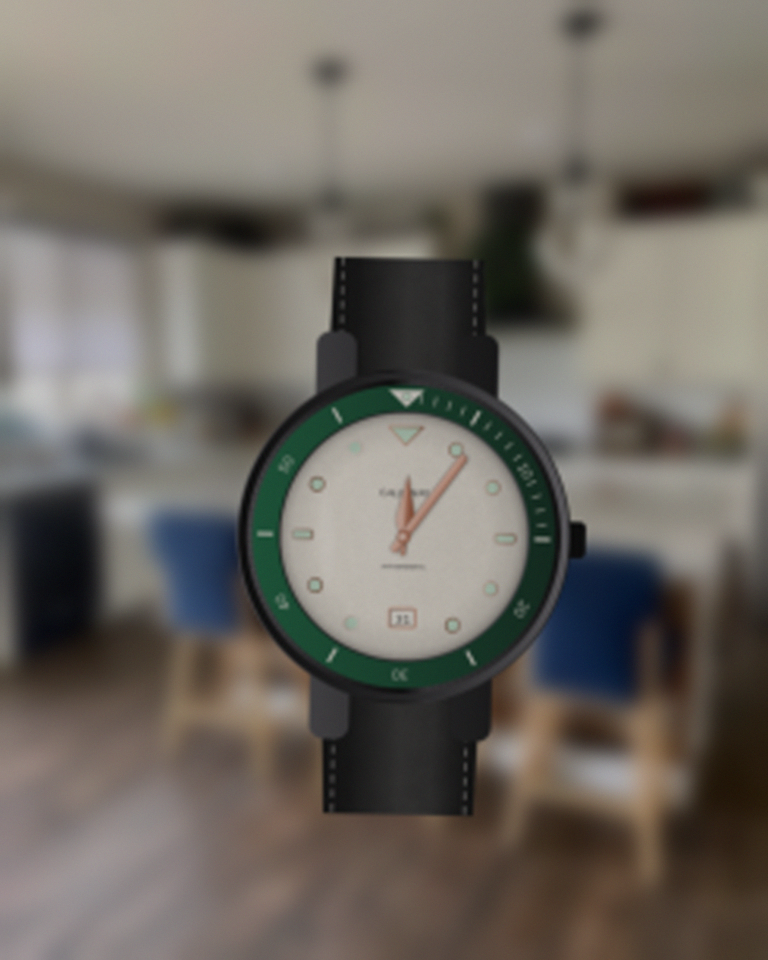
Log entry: 12:06
